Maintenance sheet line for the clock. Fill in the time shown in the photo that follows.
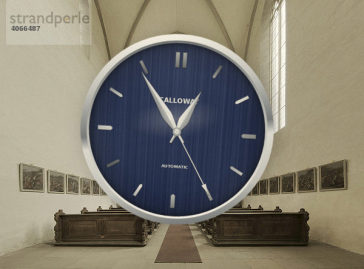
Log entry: 12:54:25
